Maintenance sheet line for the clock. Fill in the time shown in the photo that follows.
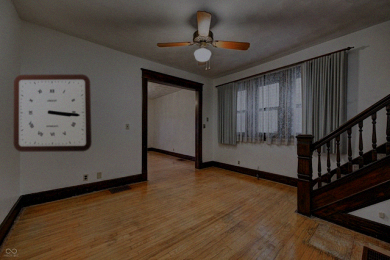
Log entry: 3:16
